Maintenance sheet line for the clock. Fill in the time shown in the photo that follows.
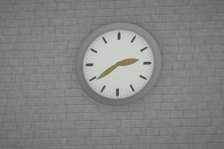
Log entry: 2:39
